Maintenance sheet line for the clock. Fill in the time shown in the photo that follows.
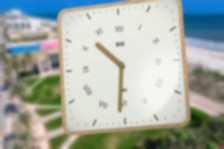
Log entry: 10:31
